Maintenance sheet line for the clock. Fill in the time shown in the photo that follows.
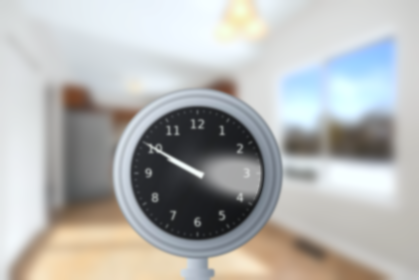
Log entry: 9:50
